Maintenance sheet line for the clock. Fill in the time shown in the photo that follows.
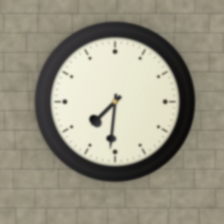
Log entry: 7:31
